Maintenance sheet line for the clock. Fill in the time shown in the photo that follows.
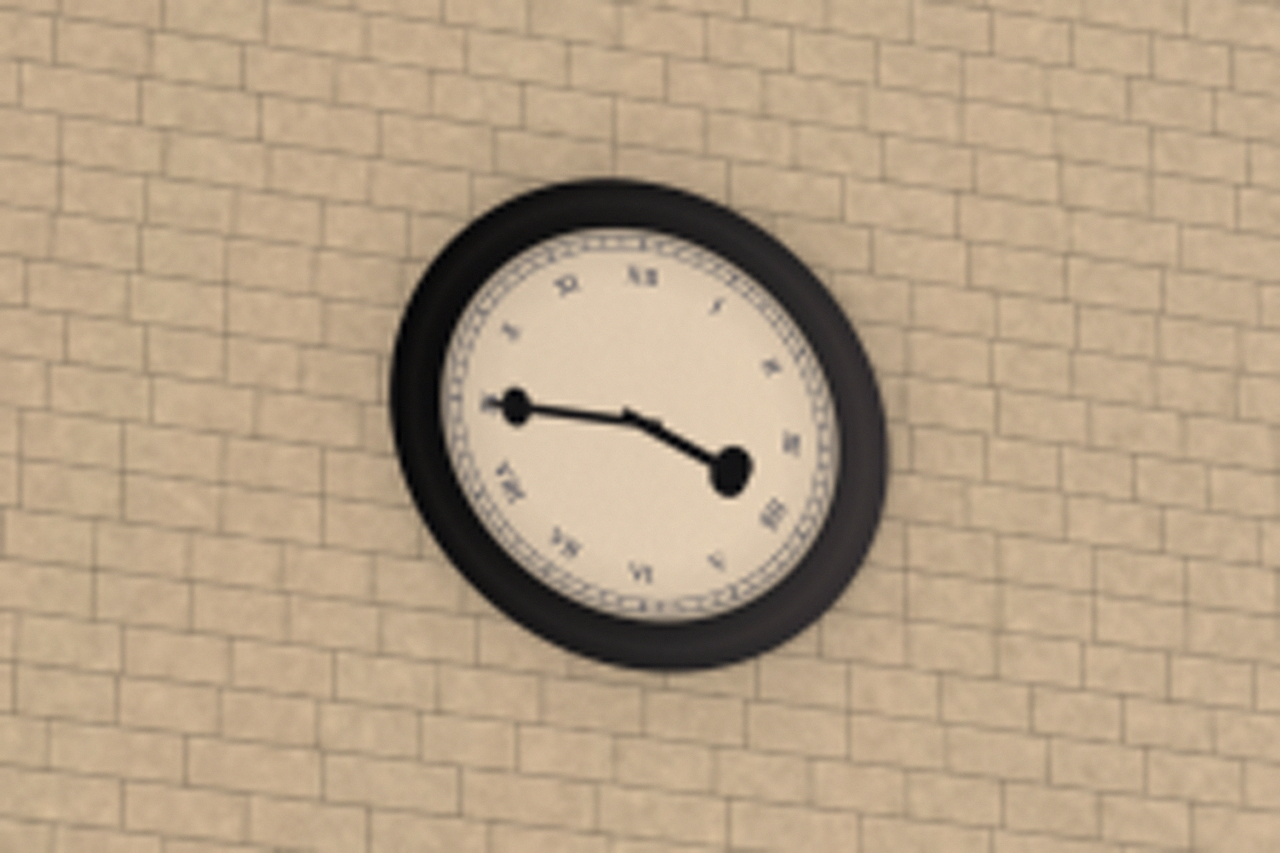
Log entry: 3:45
